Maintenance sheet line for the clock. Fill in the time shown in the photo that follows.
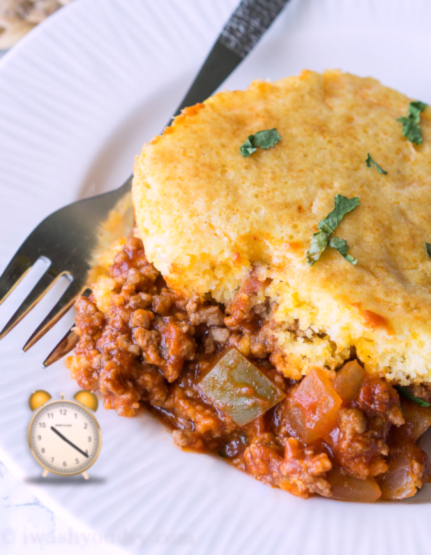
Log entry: 10:21
